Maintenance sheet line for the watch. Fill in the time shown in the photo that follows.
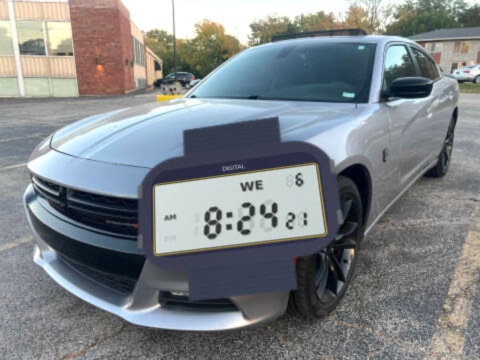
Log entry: 8:24:21
